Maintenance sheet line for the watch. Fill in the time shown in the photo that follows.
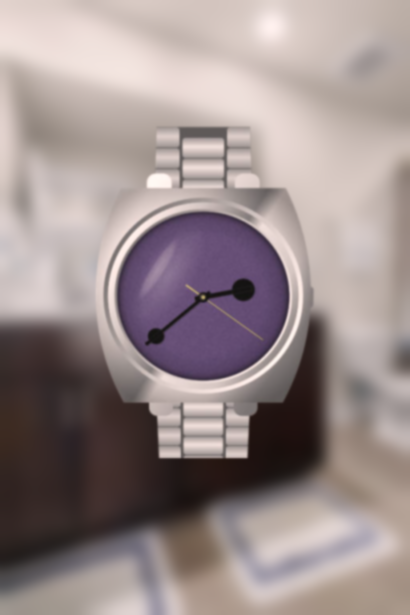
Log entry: 2:38:21
